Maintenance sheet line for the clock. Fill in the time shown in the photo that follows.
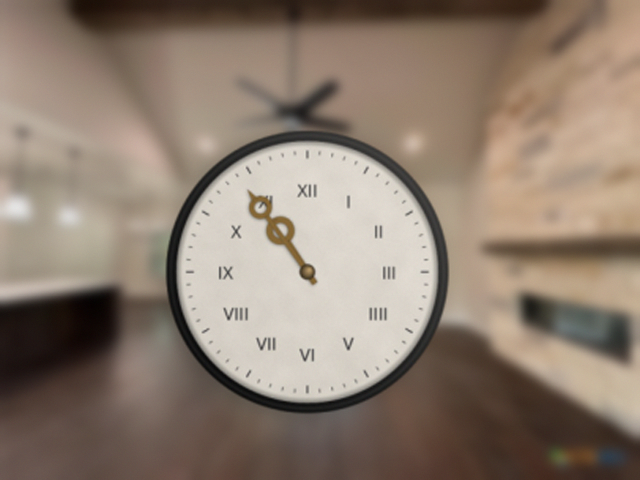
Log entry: 10:54
